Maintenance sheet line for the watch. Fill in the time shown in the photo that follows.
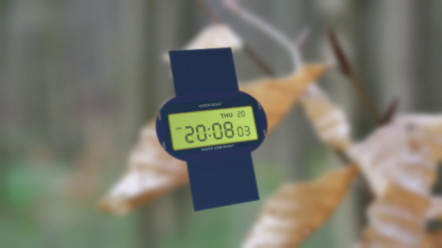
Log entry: 20:08:03
